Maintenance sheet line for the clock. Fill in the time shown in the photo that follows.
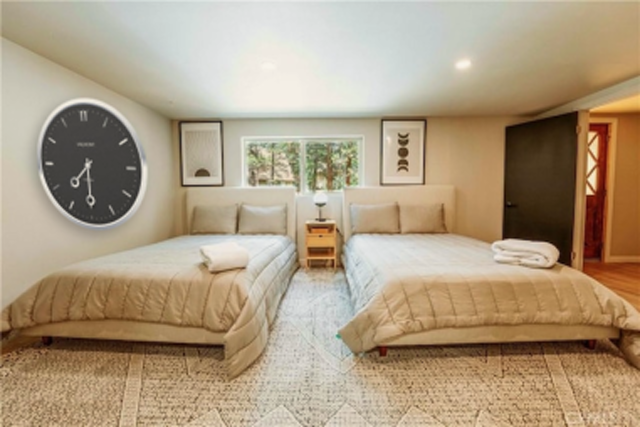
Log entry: 7:30
